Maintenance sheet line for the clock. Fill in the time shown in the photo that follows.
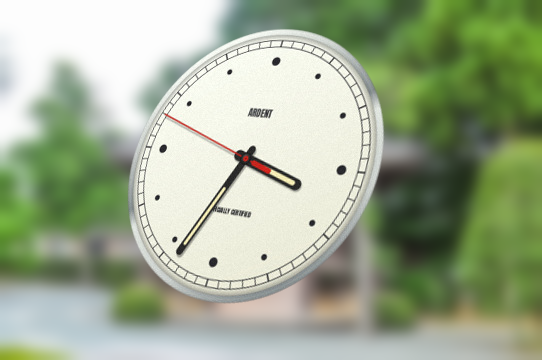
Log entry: 3:33:48
